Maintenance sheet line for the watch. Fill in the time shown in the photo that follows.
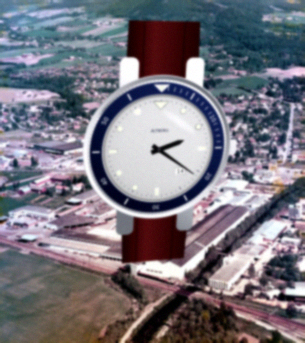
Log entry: 2:21
